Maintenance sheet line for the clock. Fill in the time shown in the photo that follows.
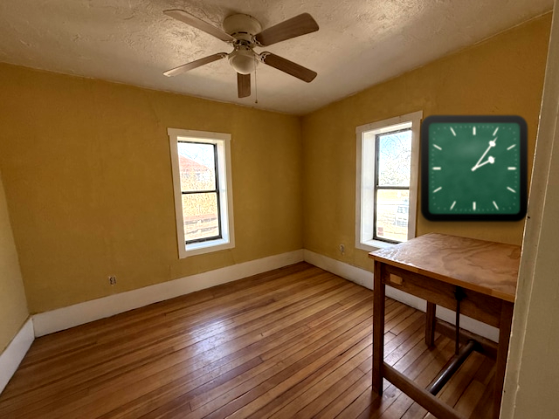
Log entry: 2:06
